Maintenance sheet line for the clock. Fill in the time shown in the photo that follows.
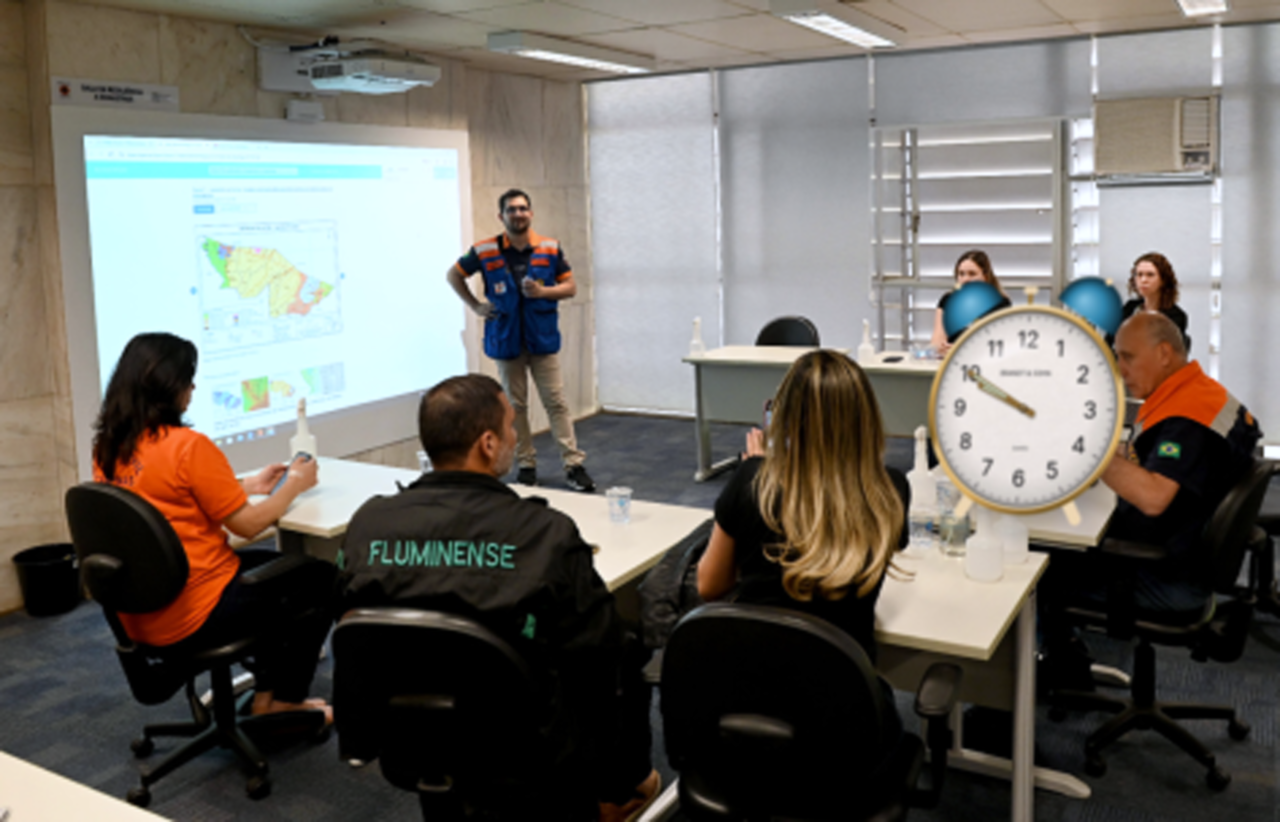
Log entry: 9:50
